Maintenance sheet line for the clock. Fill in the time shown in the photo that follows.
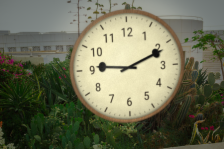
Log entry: 9:11
